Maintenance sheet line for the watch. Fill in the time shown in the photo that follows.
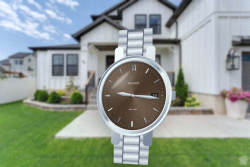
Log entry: 9:16
